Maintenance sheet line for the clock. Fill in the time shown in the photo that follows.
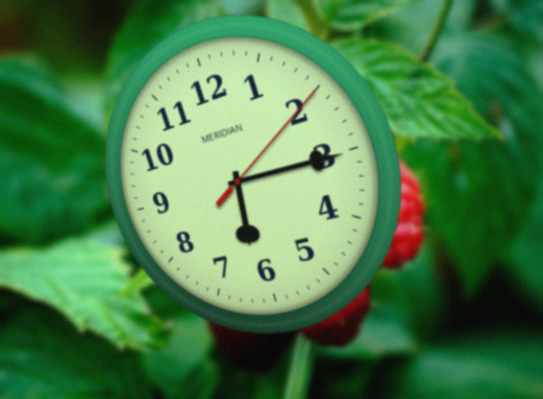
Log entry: 6:15:10
